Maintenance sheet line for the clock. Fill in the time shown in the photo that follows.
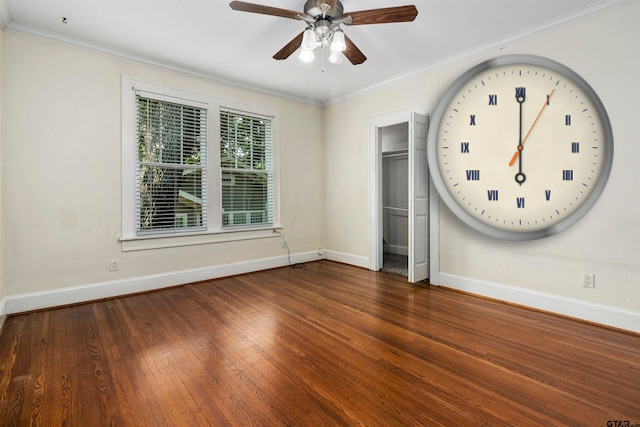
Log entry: 6:00:05
